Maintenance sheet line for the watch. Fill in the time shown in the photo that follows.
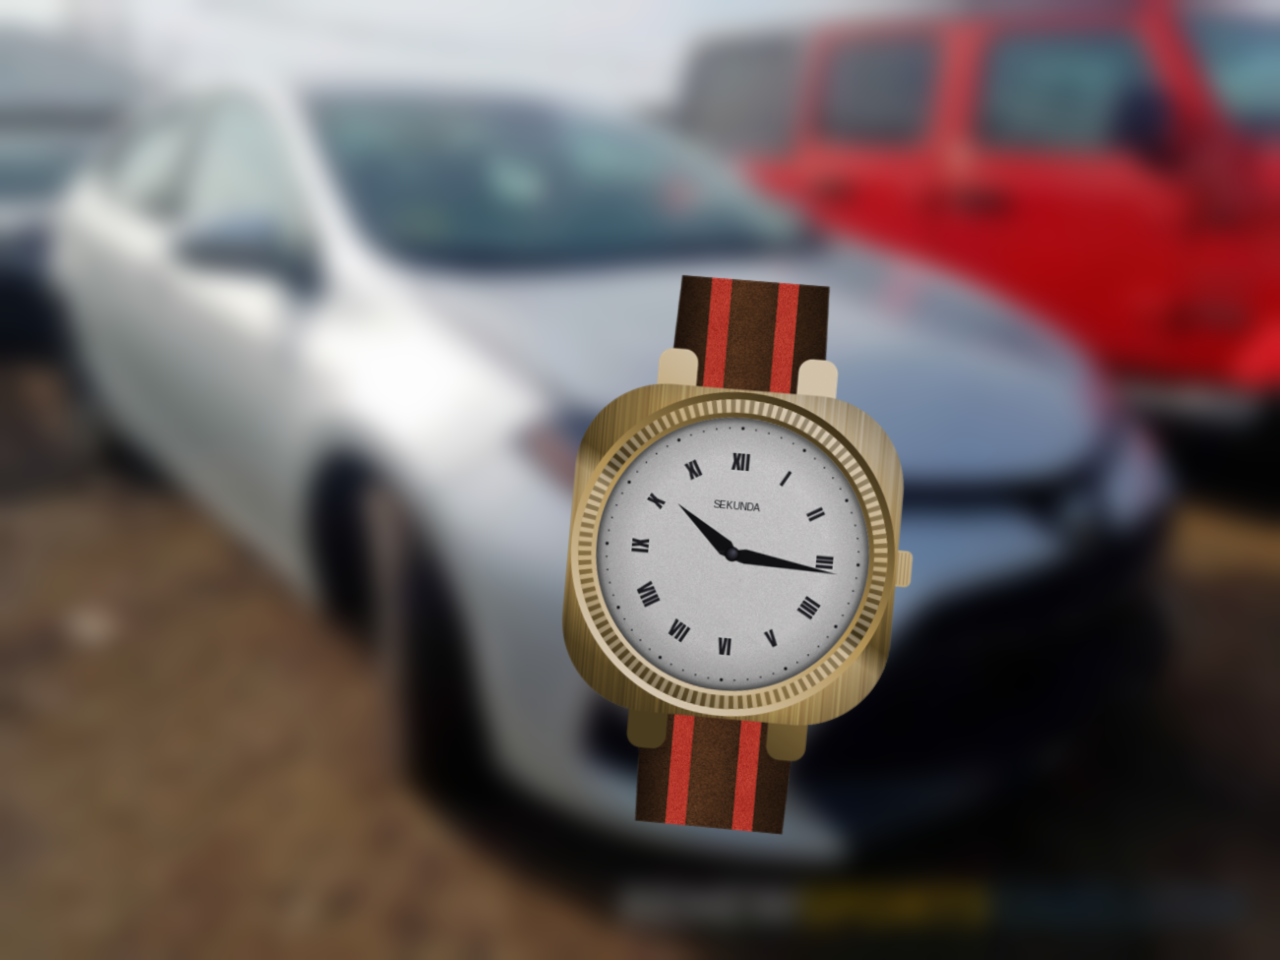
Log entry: 10:16
